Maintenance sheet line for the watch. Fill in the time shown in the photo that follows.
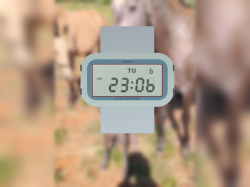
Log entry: 23:06
